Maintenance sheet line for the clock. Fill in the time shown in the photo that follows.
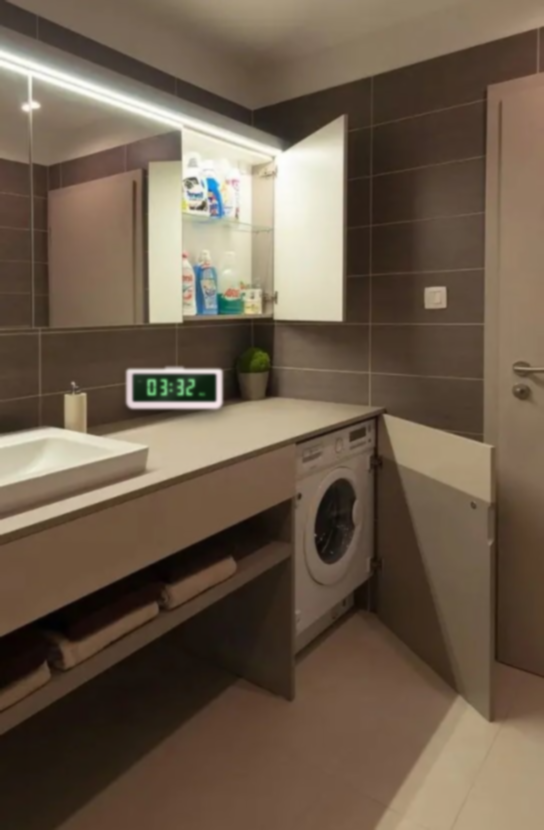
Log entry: 3:32
